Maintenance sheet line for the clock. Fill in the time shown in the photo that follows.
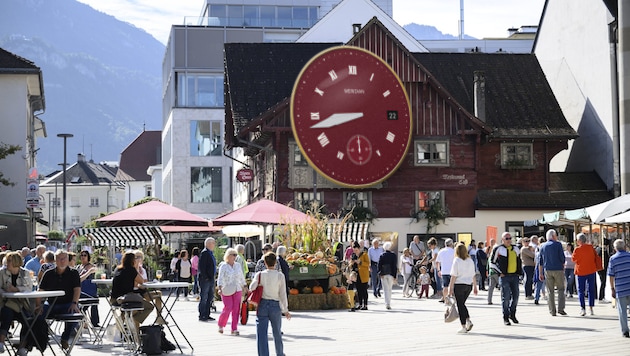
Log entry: 8:43
